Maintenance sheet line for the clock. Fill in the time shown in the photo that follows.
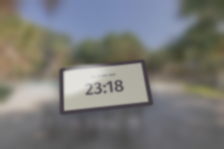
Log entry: 23:18
